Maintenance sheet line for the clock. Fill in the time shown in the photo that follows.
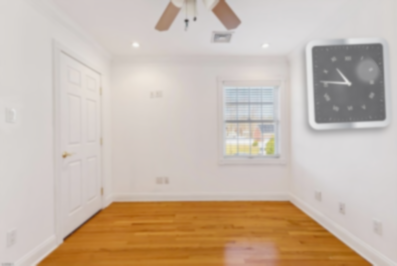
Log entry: 10:46
